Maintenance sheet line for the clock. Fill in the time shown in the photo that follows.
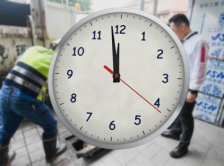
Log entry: 11:58:21
